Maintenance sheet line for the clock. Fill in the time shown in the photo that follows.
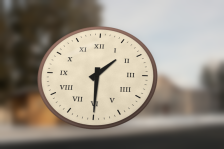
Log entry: 1:30
